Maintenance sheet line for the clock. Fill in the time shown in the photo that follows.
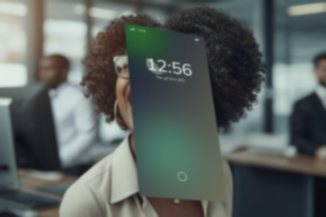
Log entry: 12:56
